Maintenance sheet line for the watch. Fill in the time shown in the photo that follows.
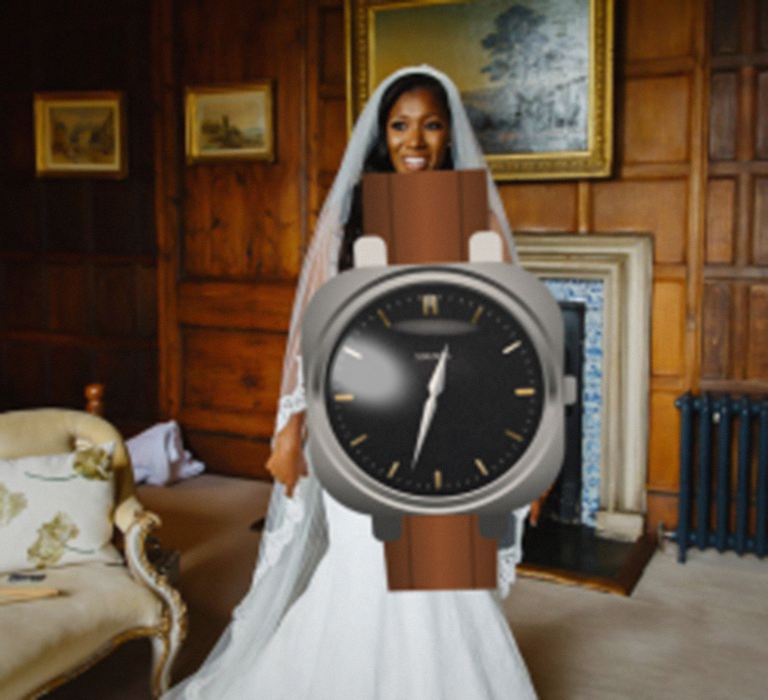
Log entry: 12:33
